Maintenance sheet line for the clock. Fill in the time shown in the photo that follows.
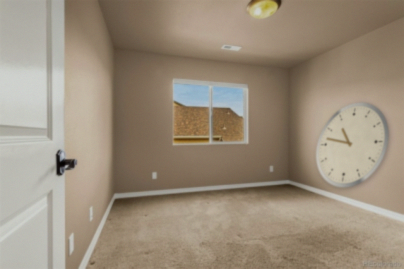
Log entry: 10:47
